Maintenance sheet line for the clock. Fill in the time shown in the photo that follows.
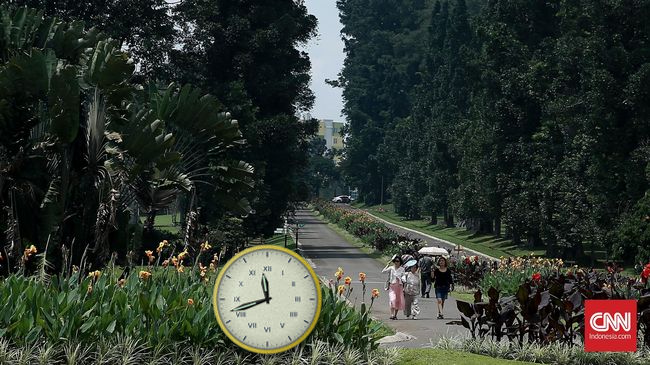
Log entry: 11:42
